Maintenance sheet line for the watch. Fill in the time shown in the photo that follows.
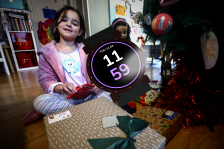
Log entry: 11:59
